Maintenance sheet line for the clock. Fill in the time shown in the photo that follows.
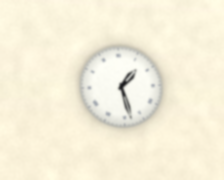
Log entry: 1:28
